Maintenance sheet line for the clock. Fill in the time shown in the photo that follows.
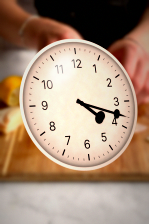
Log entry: 4:18
